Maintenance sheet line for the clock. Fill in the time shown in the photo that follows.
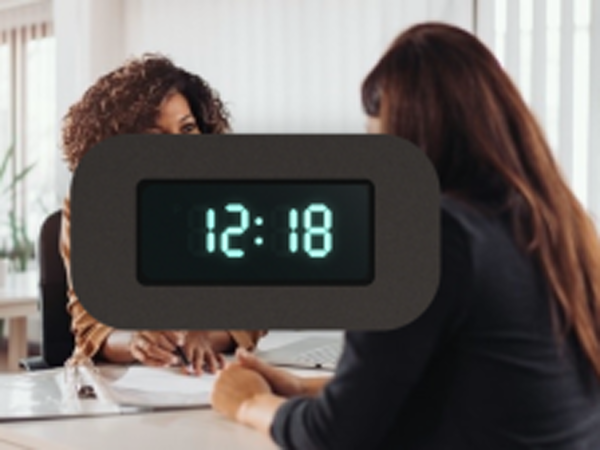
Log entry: 12:18
